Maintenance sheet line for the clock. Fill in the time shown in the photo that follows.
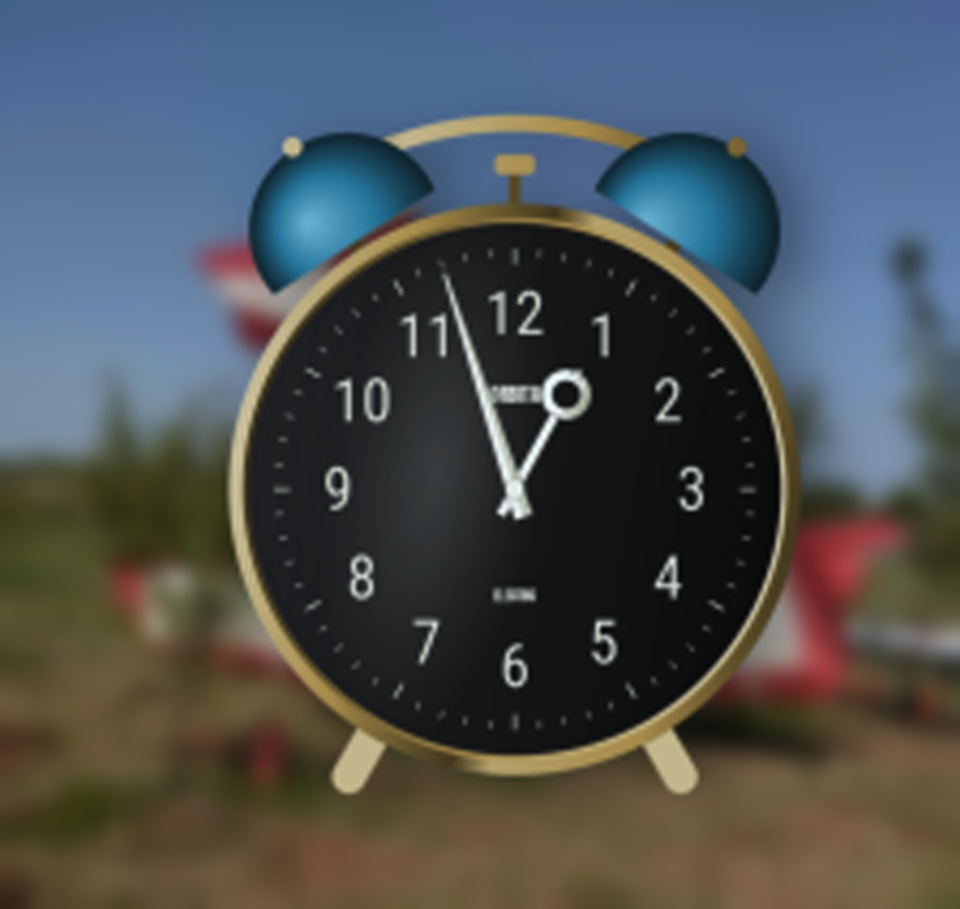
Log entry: 12:57
